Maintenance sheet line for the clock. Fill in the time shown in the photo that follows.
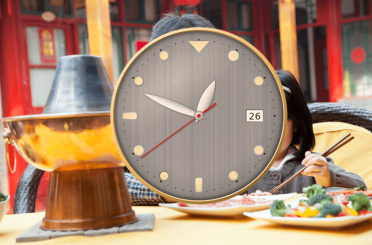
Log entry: 12:48:39
